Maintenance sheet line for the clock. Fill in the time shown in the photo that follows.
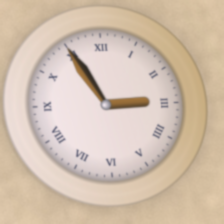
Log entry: 2:55
